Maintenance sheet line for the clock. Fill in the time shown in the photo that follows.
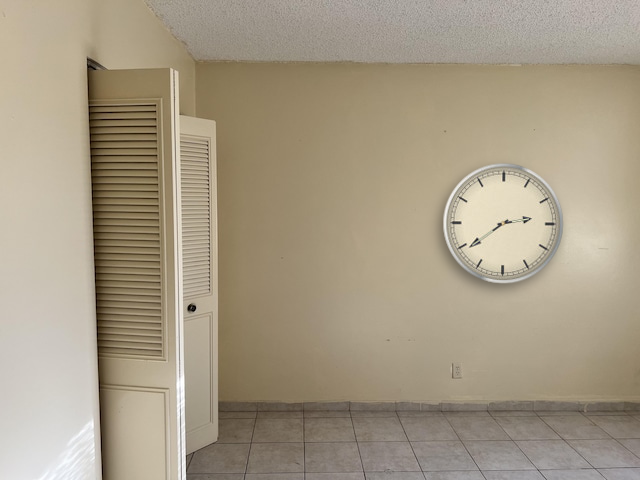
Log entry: 2:39
